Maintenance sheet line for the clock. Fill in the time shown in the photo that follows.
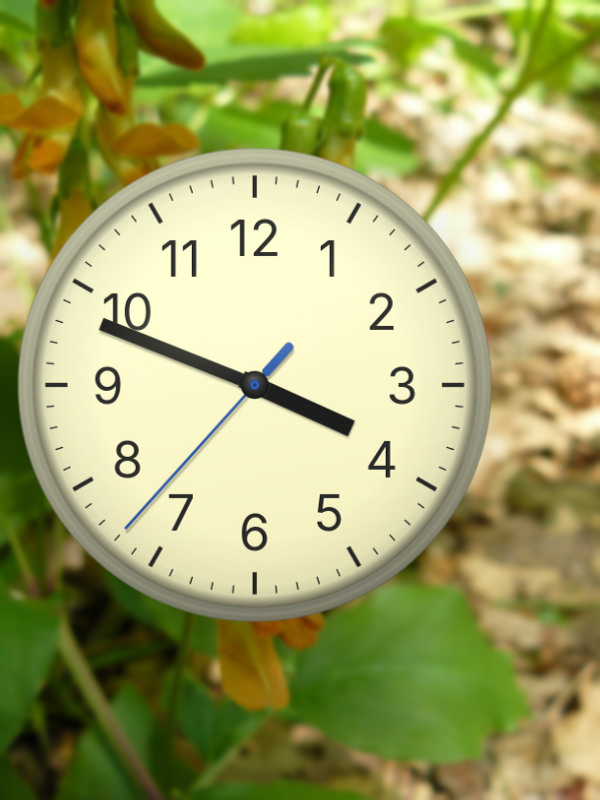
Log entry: 3:48:37
